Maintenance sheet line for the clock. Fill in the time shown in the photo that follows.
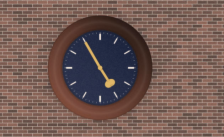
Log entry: 4:55
